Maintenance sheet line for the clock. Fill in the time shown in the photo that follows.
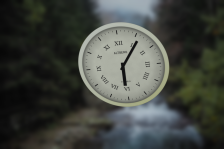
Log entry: 6:06
